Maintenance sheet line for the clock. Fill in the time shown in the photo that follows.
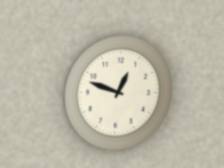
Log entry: 12:48
